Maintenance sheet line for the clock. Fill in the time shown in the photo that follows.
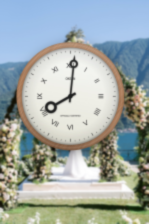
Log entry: 8:01
